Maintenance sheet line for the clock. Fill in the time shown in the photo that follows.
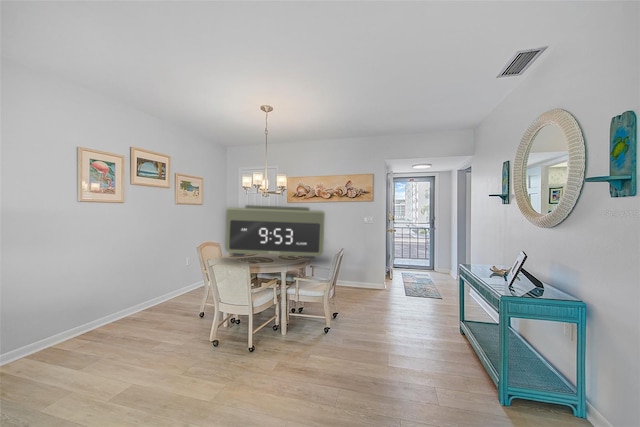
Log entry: 9:53
